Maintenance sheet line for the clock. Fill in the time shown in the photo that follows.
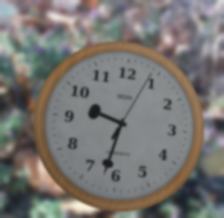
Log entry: 9:32:04
